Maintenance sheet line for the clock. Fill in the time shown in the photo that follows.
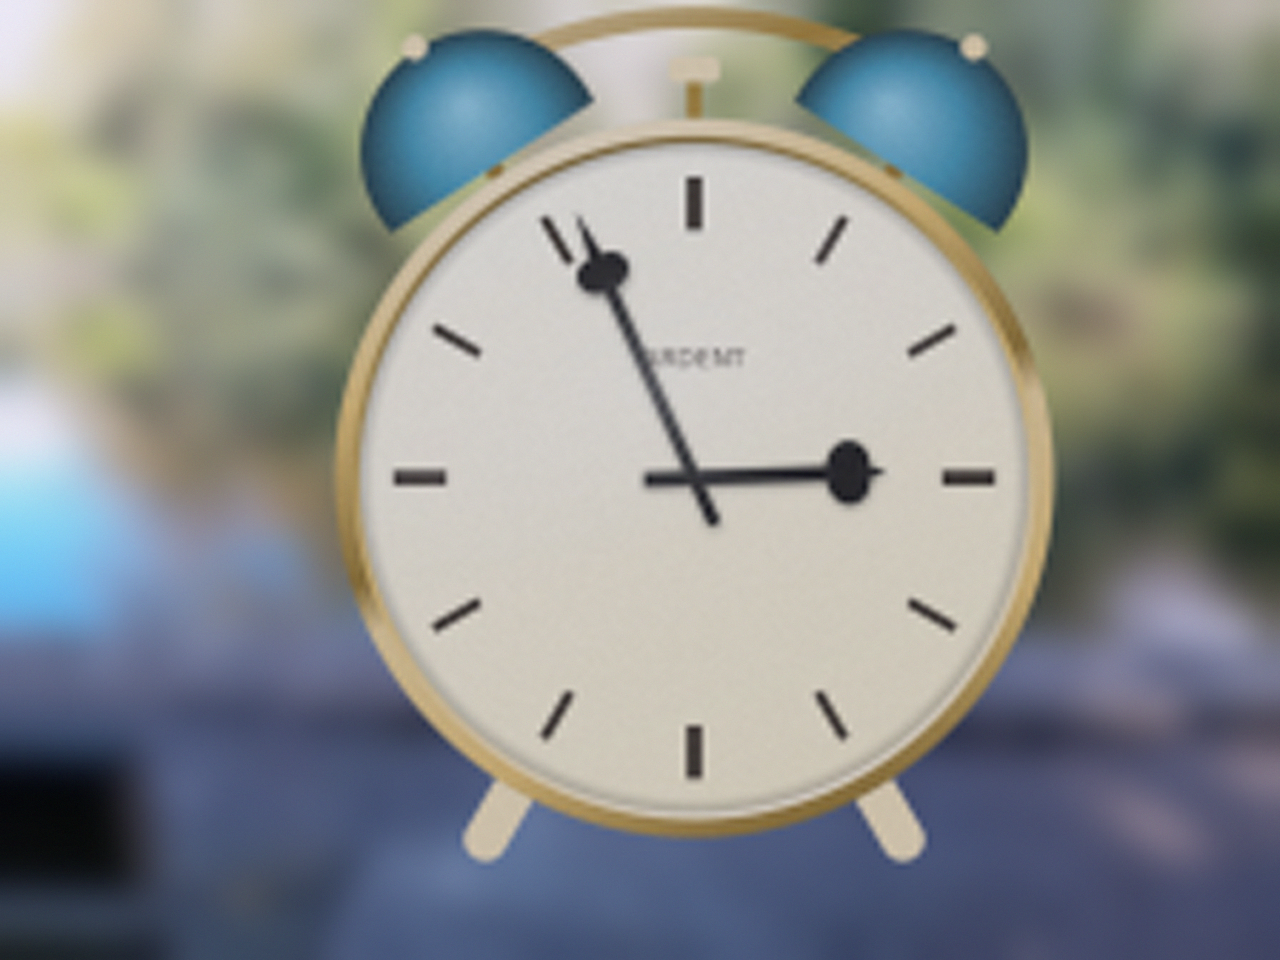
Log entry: 2:56
